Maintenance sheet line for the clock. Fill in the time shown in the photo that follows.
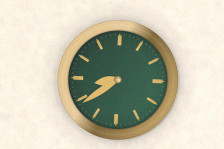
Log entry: 8:39
